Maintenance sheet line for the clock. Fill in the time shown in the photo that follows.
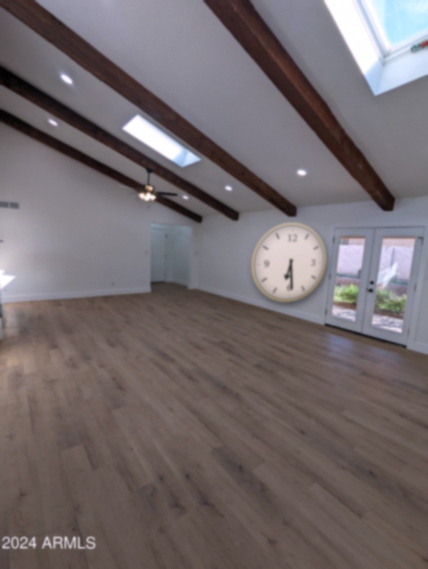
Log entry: 6:29
